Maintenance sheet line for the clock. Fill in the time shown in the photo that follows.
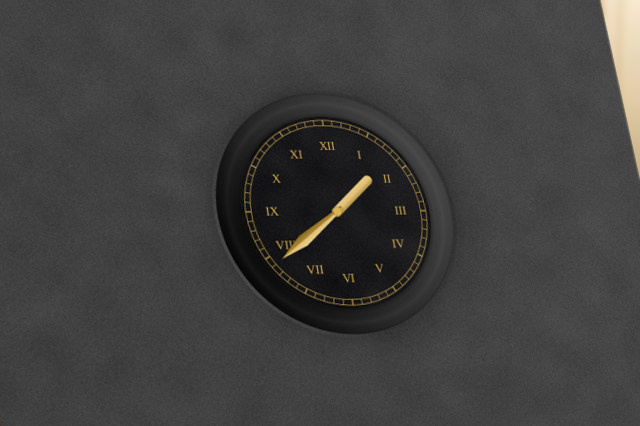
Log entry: 1:39
